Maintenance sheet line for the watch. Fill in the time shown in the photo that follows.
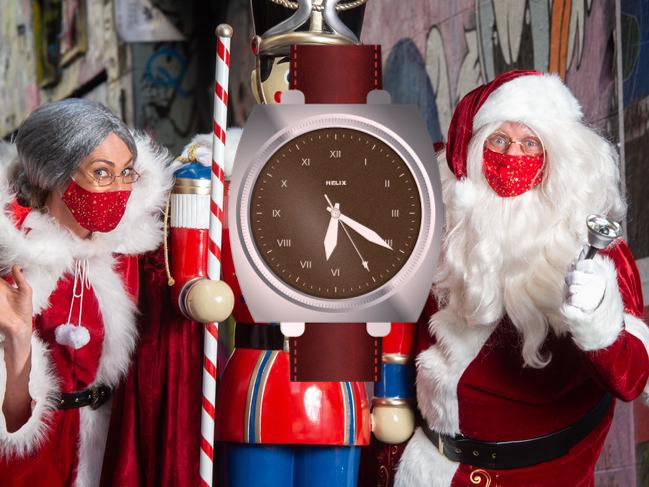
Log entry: 6:20:25
